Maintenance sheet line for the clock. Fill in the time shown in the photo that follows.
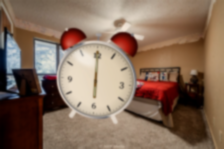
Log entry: 6:00
